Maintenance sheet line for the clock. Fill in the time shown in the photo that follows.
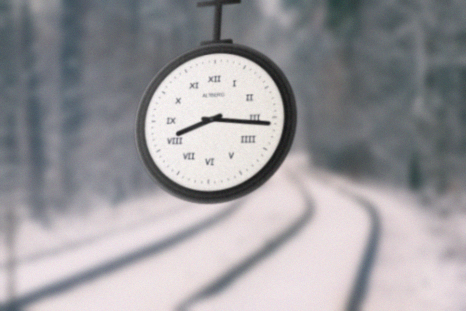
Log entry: 8:16
